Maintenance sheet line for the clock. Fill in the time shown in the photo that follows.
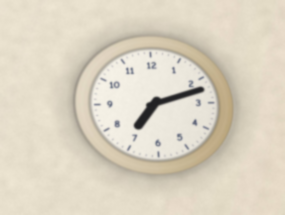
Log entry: 7:12
